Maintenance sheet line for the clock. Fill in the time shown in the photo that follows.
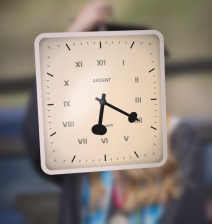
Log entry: 6:20
